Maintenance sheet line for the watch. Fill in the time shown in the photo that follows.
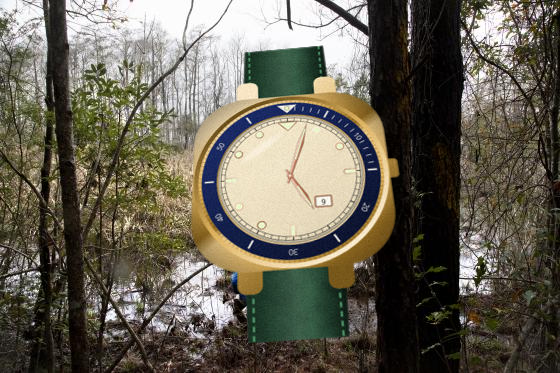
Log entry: 5:03
